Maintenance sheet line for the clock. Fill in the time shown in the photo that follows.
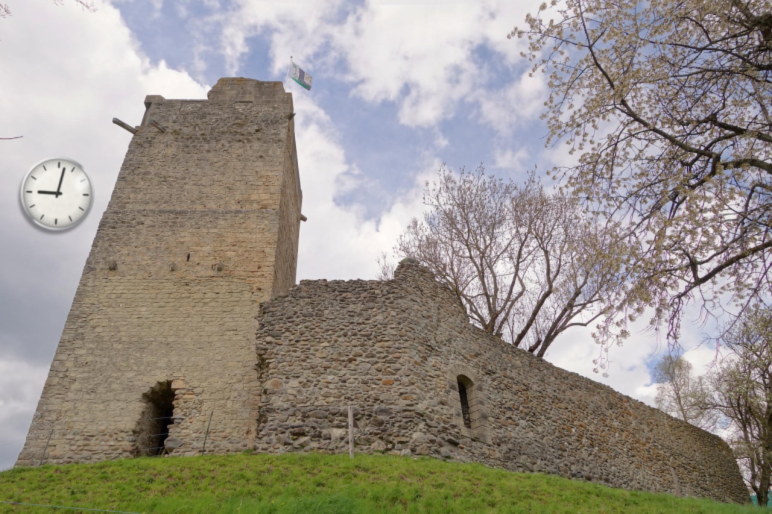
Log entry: 9:02
